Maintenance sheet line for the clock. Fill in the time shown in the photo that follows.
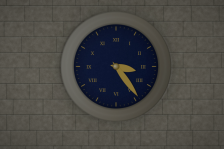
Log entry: 3:24
